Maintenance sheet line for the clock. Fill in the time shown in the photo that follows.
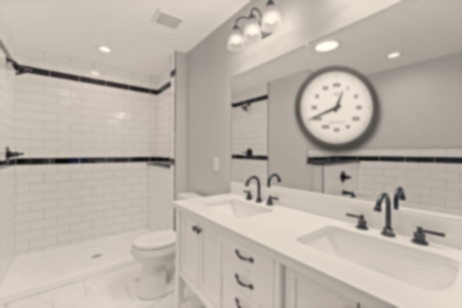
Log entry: 12:41
